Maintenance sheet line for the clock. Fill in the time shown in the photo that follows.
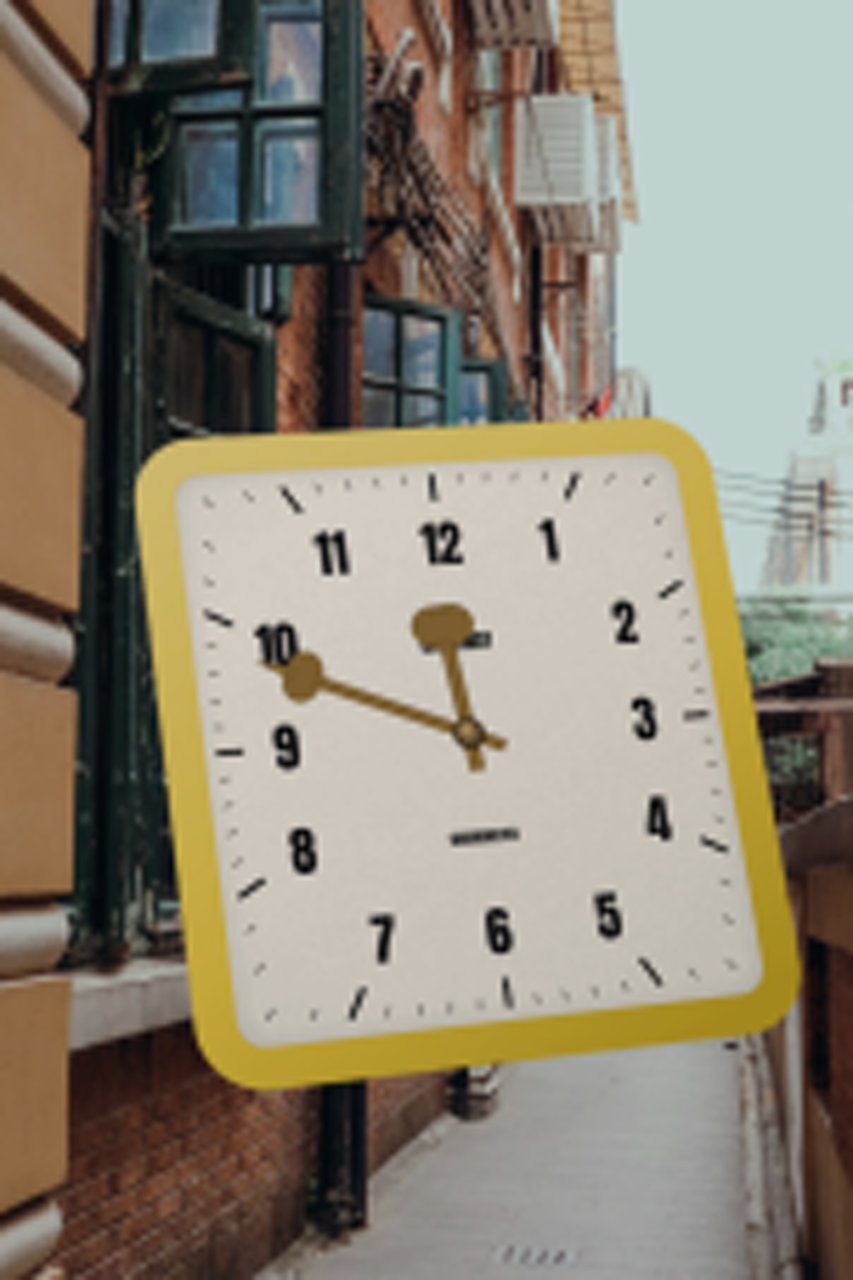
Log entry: 11:49
